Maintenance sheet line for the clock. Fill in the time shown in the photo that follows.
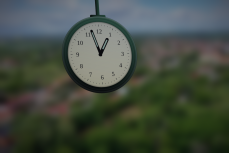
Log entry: 12:57
